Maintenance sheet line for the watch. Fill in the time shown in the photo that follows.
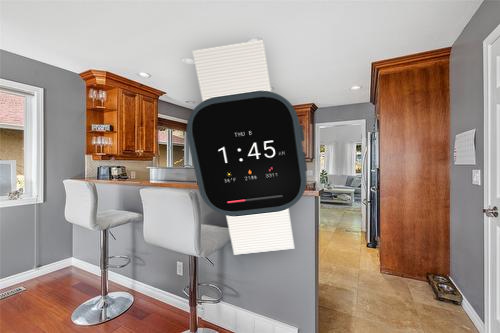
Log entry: 1:45
